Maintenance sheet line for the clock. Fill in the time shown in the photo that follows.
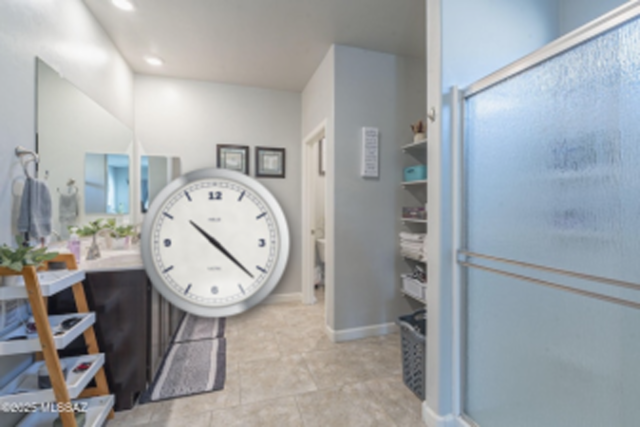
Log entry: 10:22
